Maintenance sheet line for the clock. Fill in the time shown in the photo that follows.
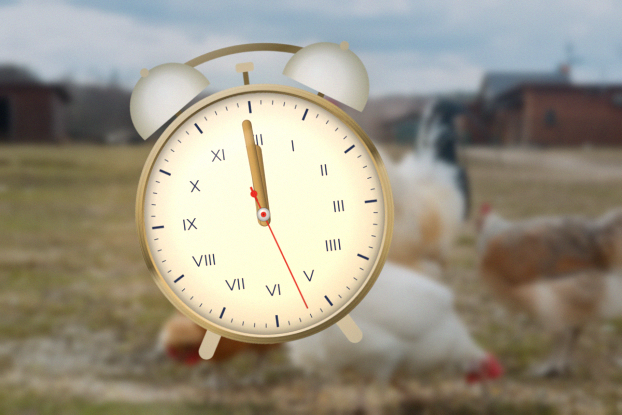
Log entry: 11:59:27
